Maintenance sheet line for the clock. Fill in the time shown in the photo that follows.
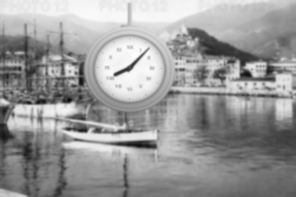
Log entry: 8:07
